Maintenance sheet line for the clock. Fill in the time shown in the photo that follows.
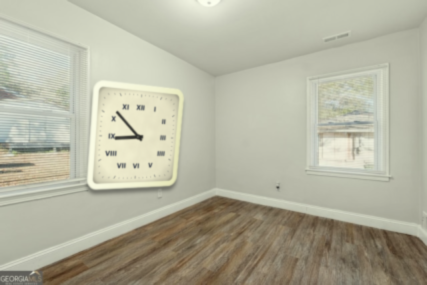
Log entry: 8:52
